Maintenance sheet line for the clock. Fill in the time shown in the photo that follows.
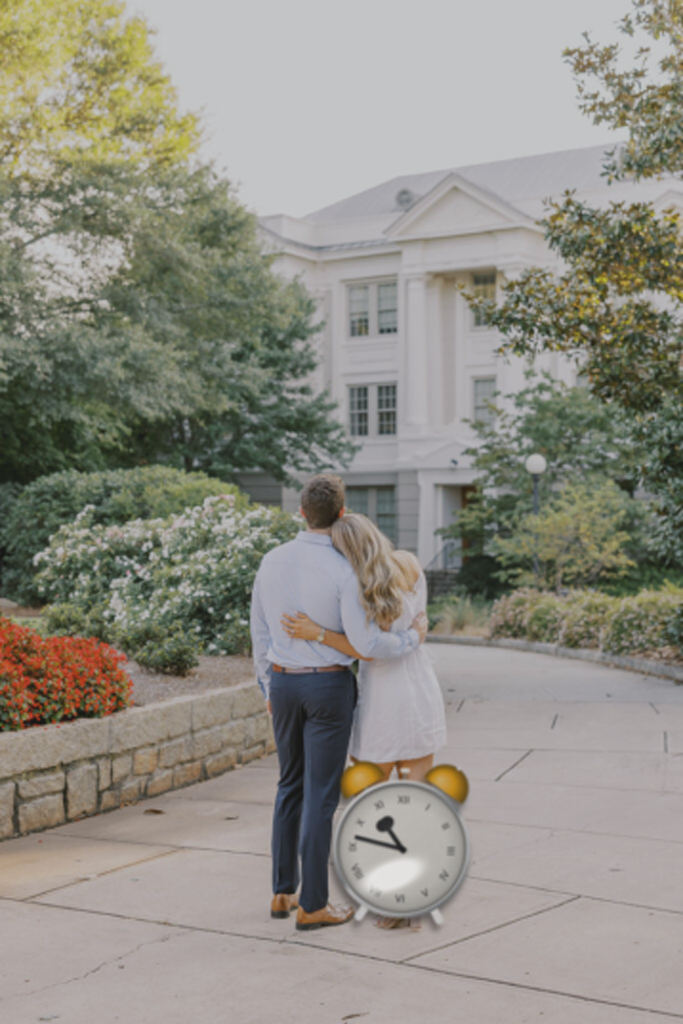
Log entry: 10:47
